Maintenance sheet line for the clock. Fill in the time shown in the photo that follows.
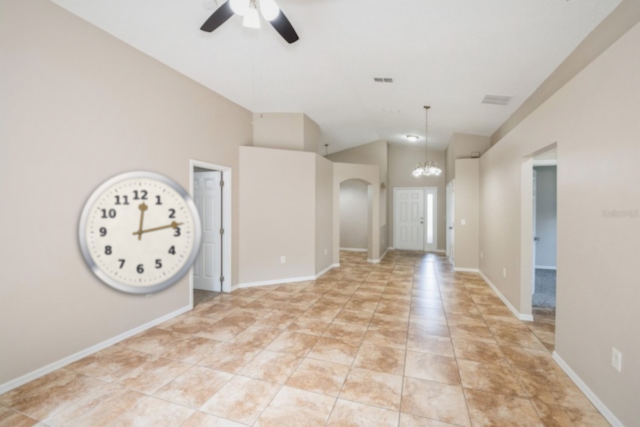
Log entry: 12:13
